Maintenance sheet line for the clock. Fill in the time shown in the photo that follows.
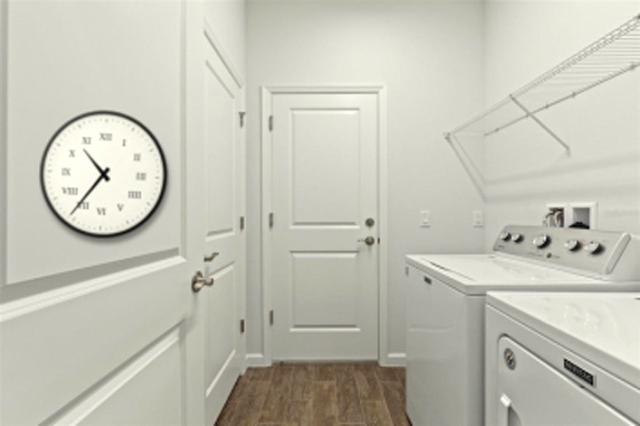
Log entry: 10:36
